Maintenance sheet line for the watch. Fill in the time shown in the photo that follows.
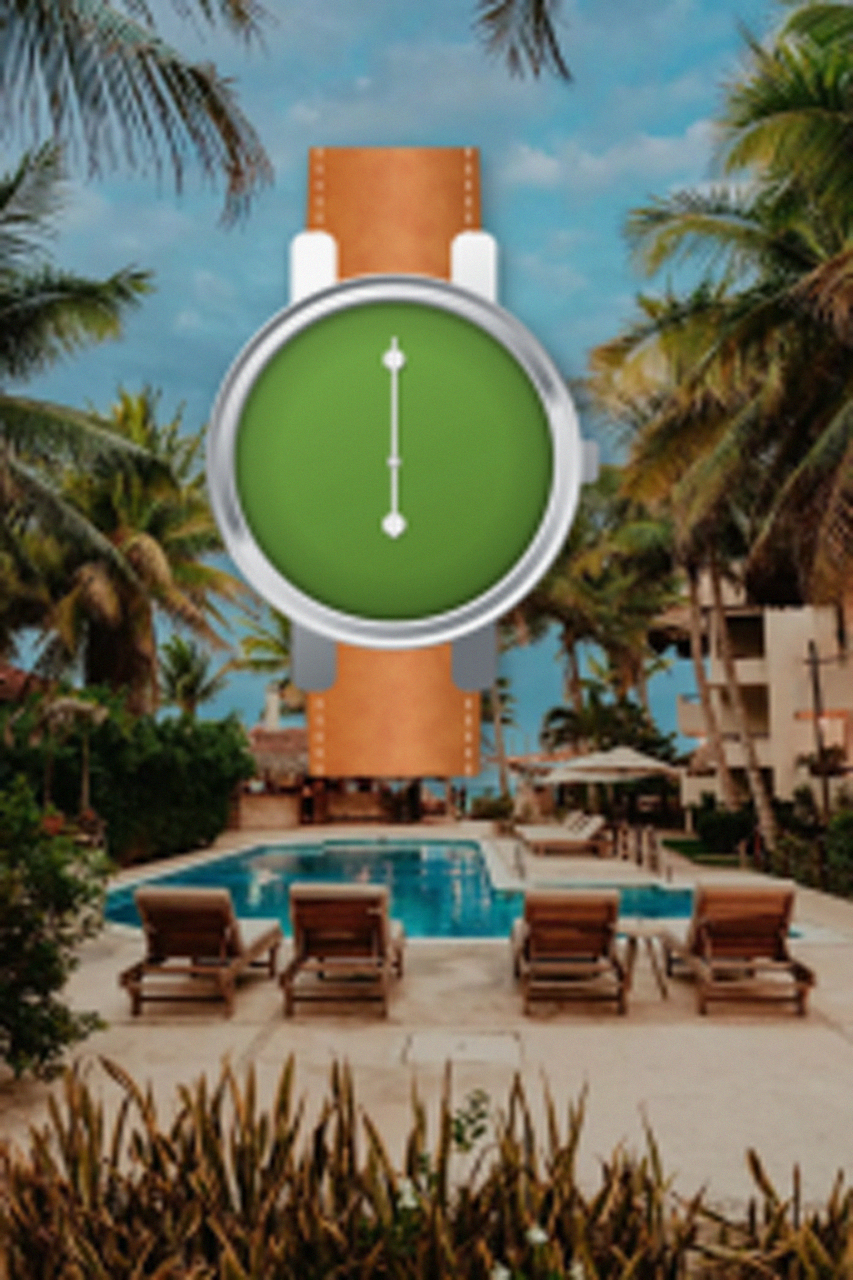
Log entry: 6:00
